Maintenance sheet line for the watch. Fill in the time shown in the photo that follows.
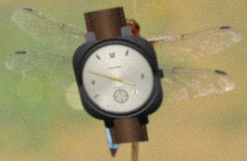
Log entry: 3:49
